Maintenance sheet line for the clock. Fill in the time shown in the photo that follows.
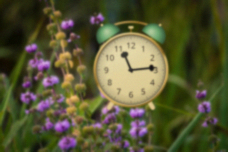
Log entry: 11:14
